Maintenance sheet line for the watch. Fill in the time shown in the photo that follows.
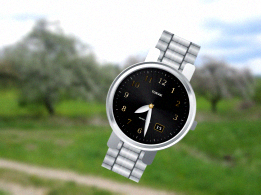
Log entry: 7:28
